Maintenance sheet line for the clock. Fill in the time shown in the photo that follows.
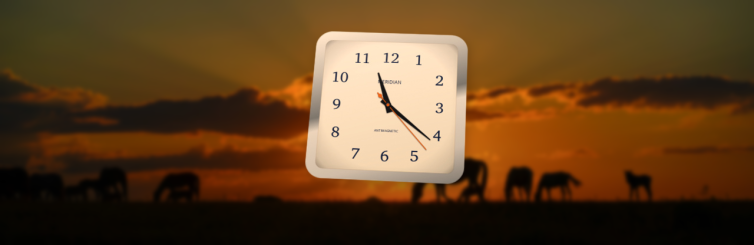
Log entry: 11:21:23
